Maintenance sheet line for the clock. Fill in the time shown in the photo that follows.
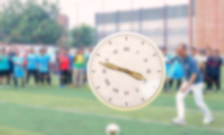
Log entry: 3:48
